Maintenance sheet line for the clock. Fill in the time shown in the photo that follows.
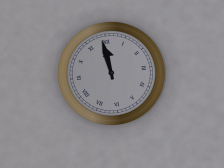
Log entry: 11:59
